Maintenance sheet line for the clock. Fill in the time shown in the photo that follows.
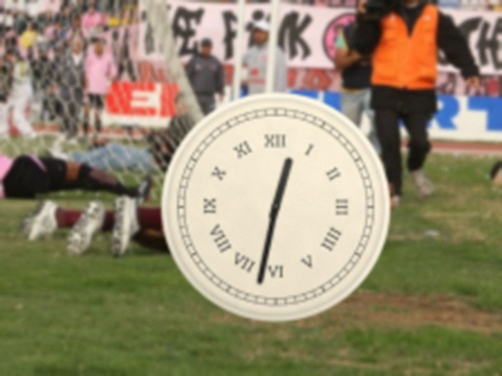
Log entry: 12:32
